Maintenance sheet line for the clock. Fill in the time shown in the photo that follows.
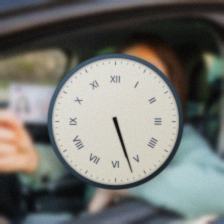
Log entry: 5:27
